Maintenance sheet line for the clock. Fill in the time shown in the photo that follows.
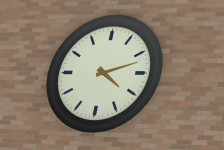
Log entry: 4:12
